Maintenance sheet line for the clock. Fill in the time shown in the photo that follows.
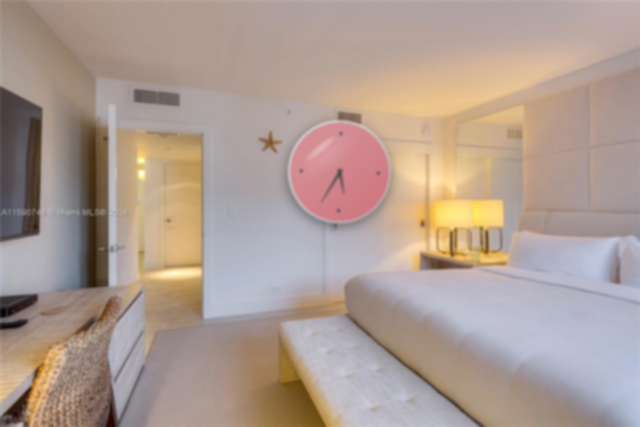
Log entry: 5:35
